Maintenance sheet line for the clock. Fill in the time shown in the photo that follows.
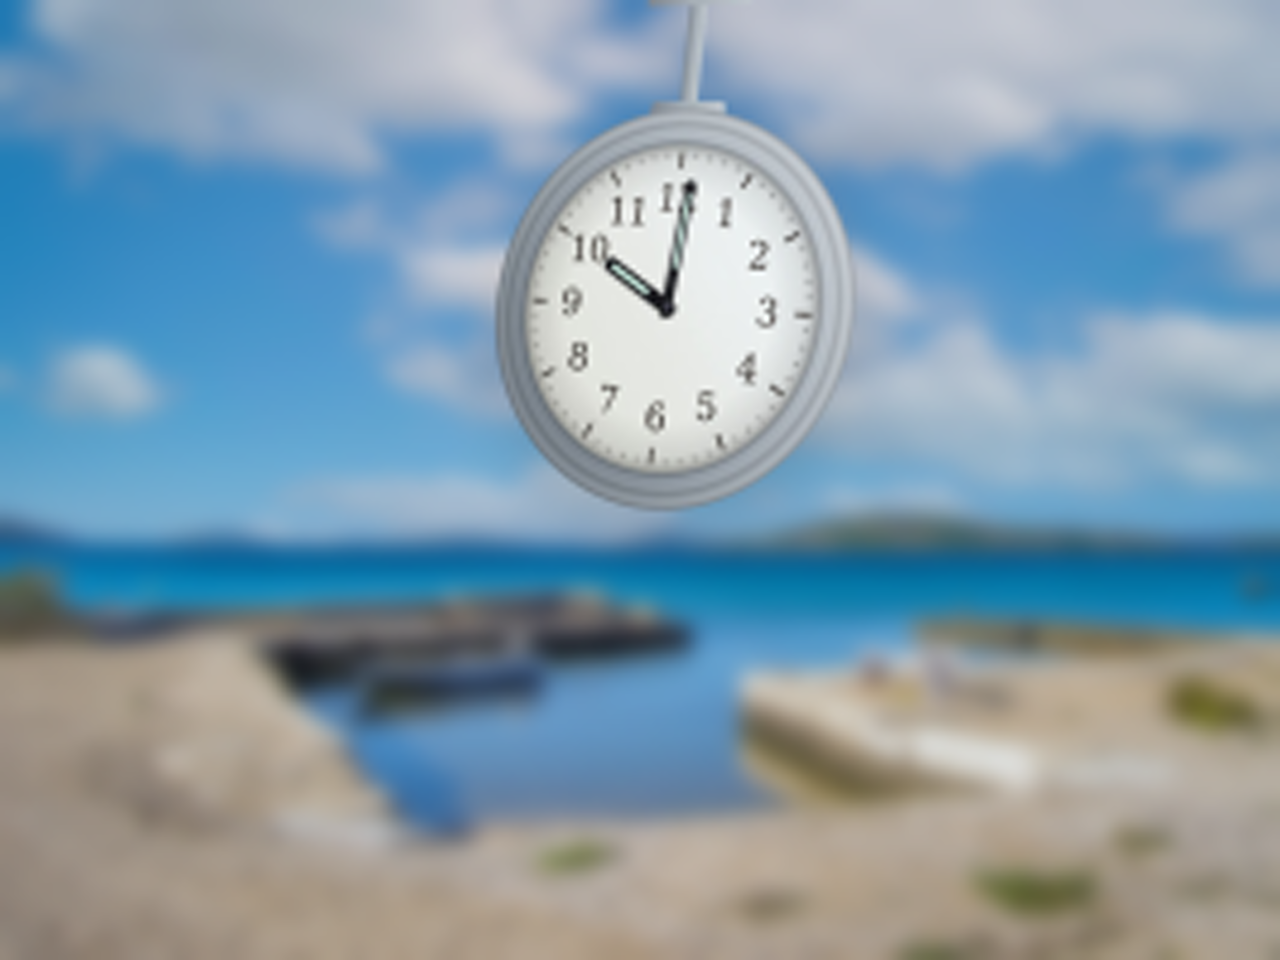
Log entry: 10:01
